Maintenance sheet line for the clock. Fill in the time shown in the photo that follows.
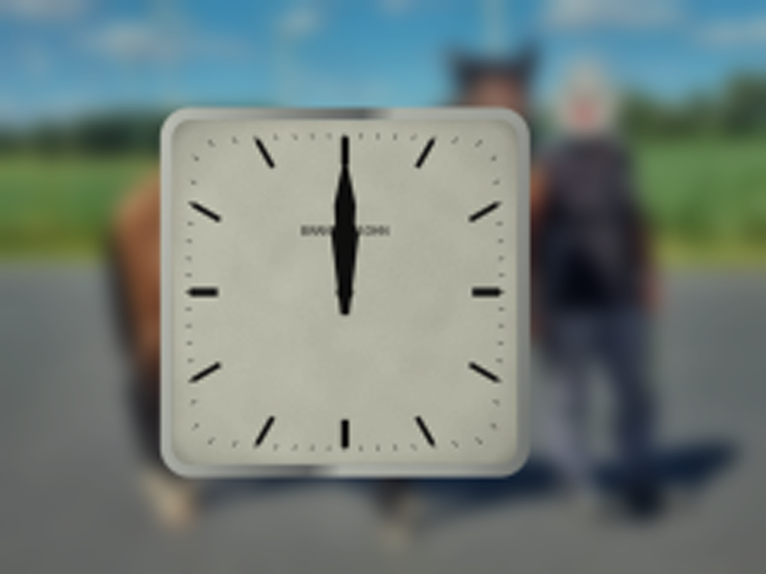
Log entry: 12:00
